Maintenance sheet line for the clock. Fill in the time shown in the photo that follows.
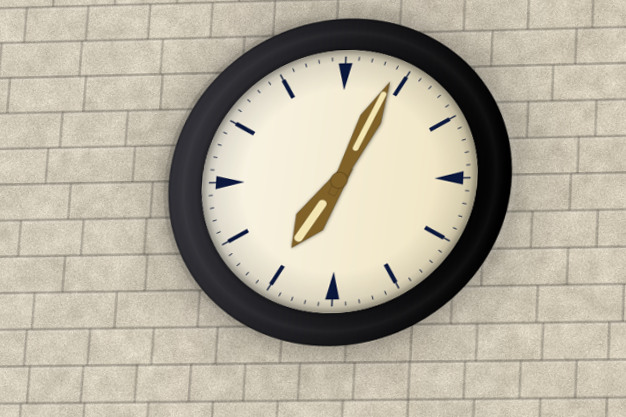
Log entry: 7:04
